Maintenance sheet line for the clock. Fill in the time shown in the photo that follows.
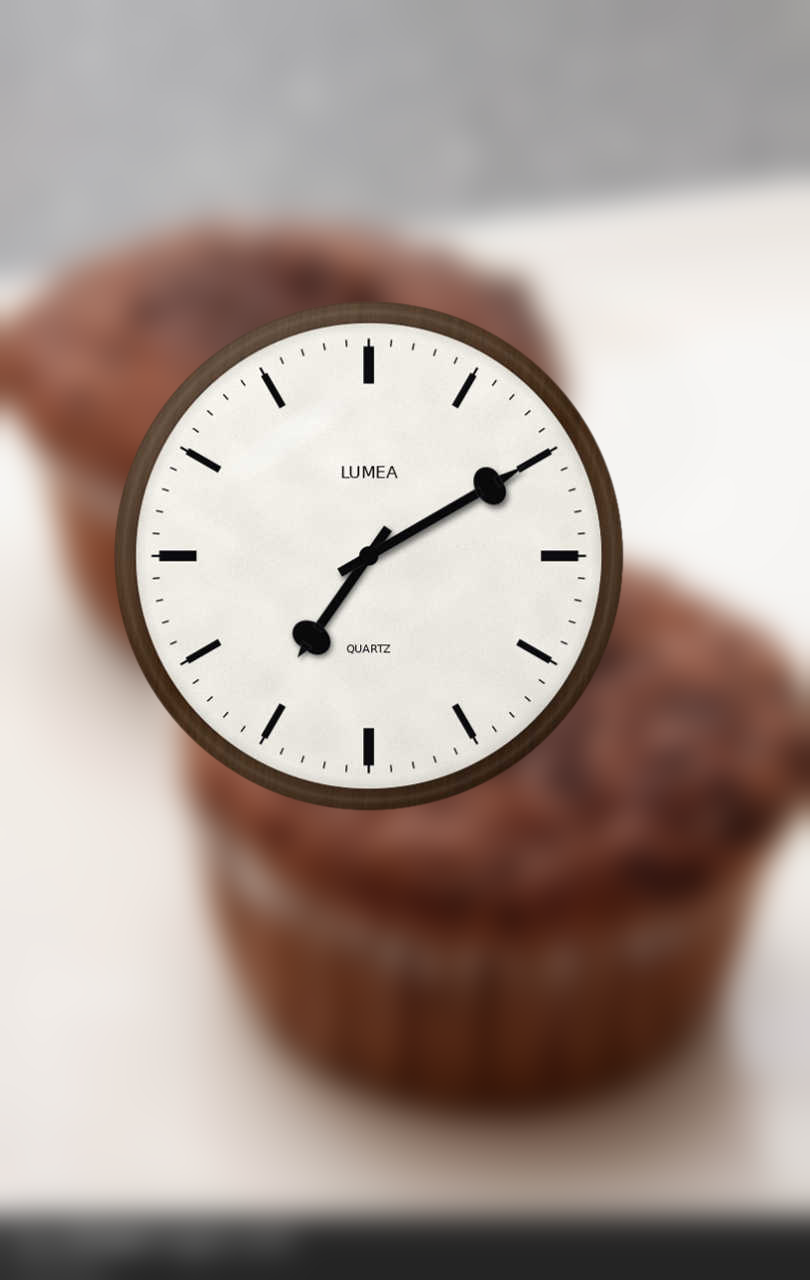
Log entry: 7:10
